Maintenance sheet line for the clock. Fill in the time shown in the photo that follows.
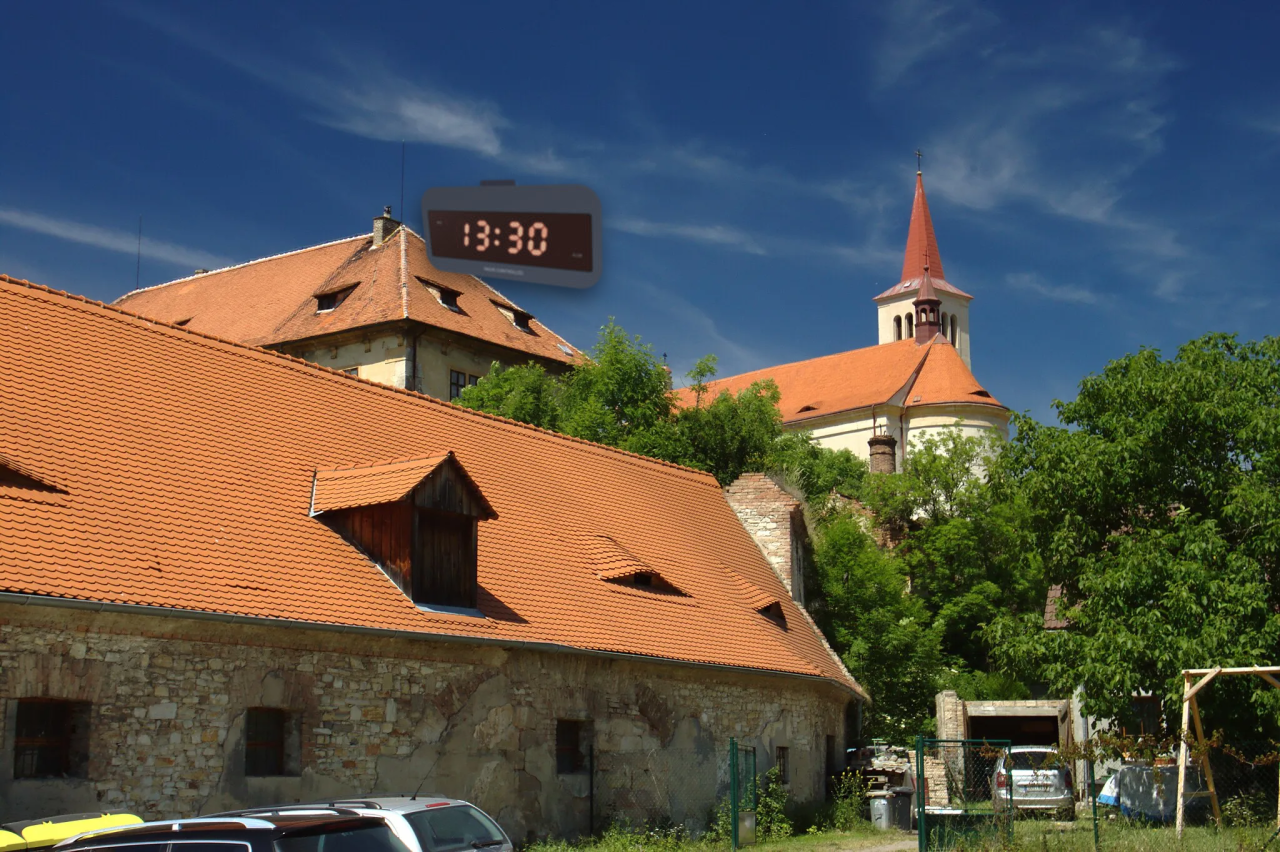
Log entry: 13:30
